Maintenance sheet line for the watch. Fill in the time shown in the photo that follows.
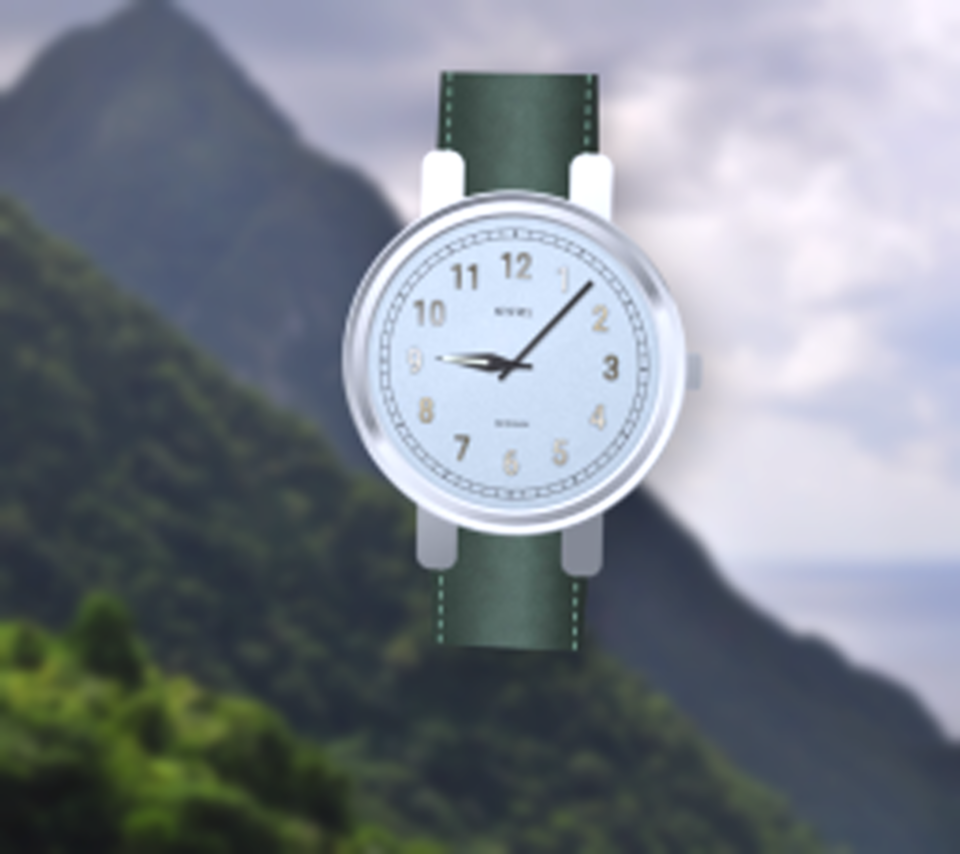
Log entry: 9:07
